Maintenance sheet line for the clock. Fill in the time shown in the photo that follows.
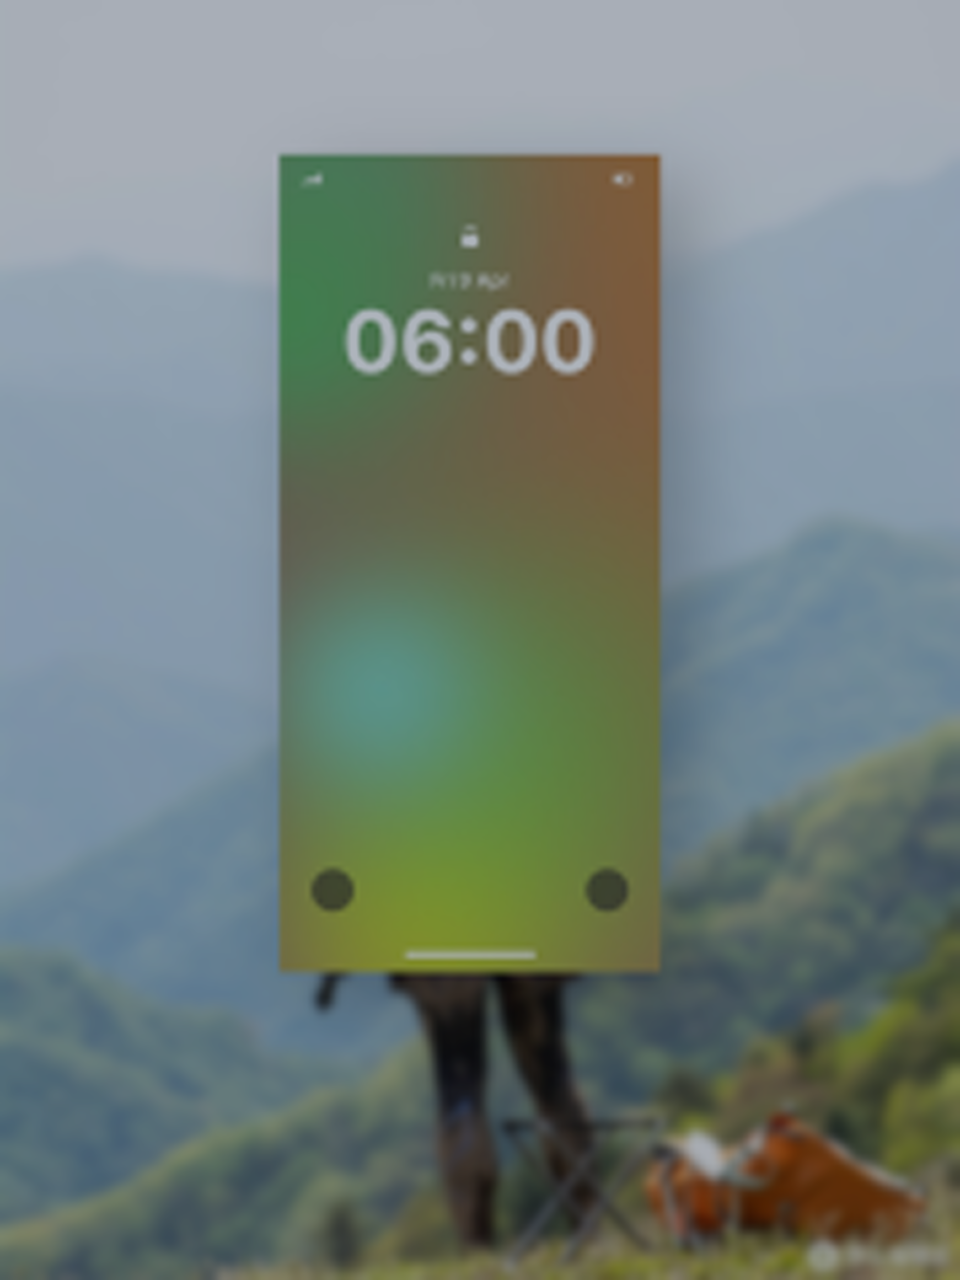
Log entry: 6:00
